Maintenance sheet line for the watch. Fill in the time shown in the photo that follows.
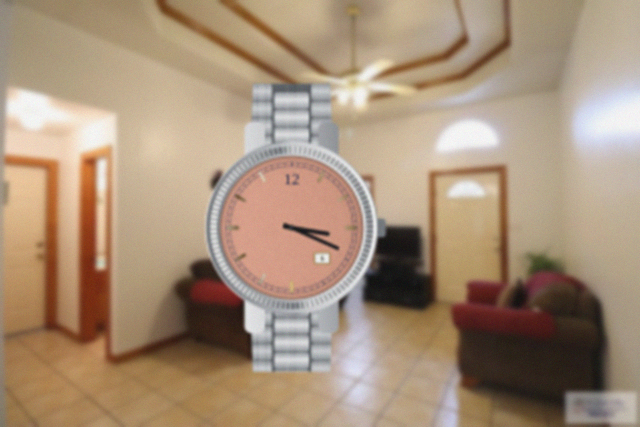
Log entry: 3:19
